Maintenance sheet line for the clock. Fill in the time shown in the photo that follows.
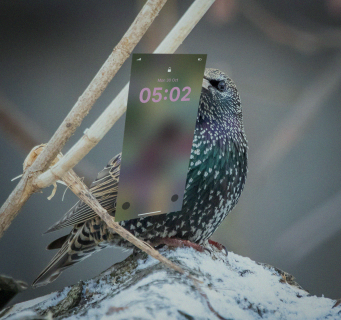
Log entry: 5:02
